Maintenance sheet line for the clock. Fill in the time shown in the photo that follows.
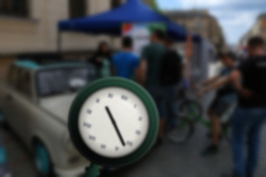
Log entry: 10:22
